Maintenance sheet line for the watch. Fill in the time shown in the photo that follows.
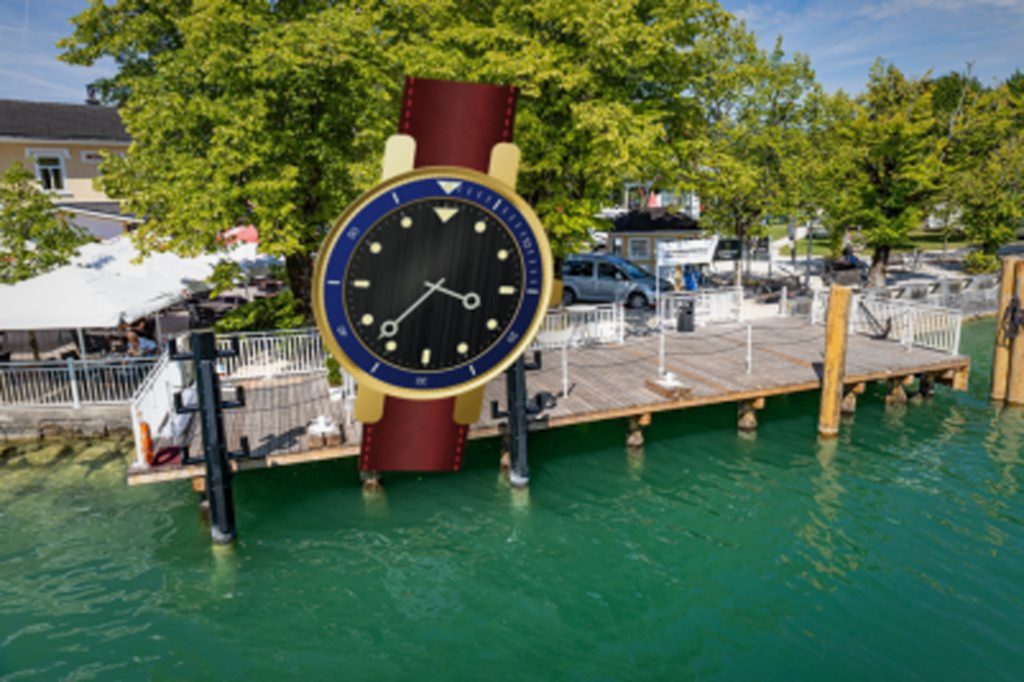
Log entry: 3:37
